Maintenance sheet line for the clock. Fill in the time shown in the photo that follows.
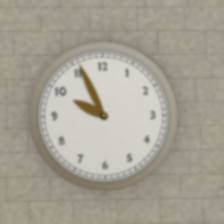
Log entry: 9:56
